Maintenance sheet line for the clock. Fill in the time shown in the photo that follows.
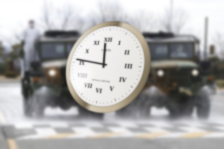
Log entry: 11:46
